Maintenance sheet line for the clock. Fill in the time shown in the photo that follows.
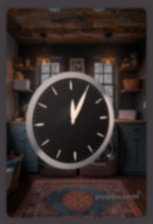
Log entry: 12:05
